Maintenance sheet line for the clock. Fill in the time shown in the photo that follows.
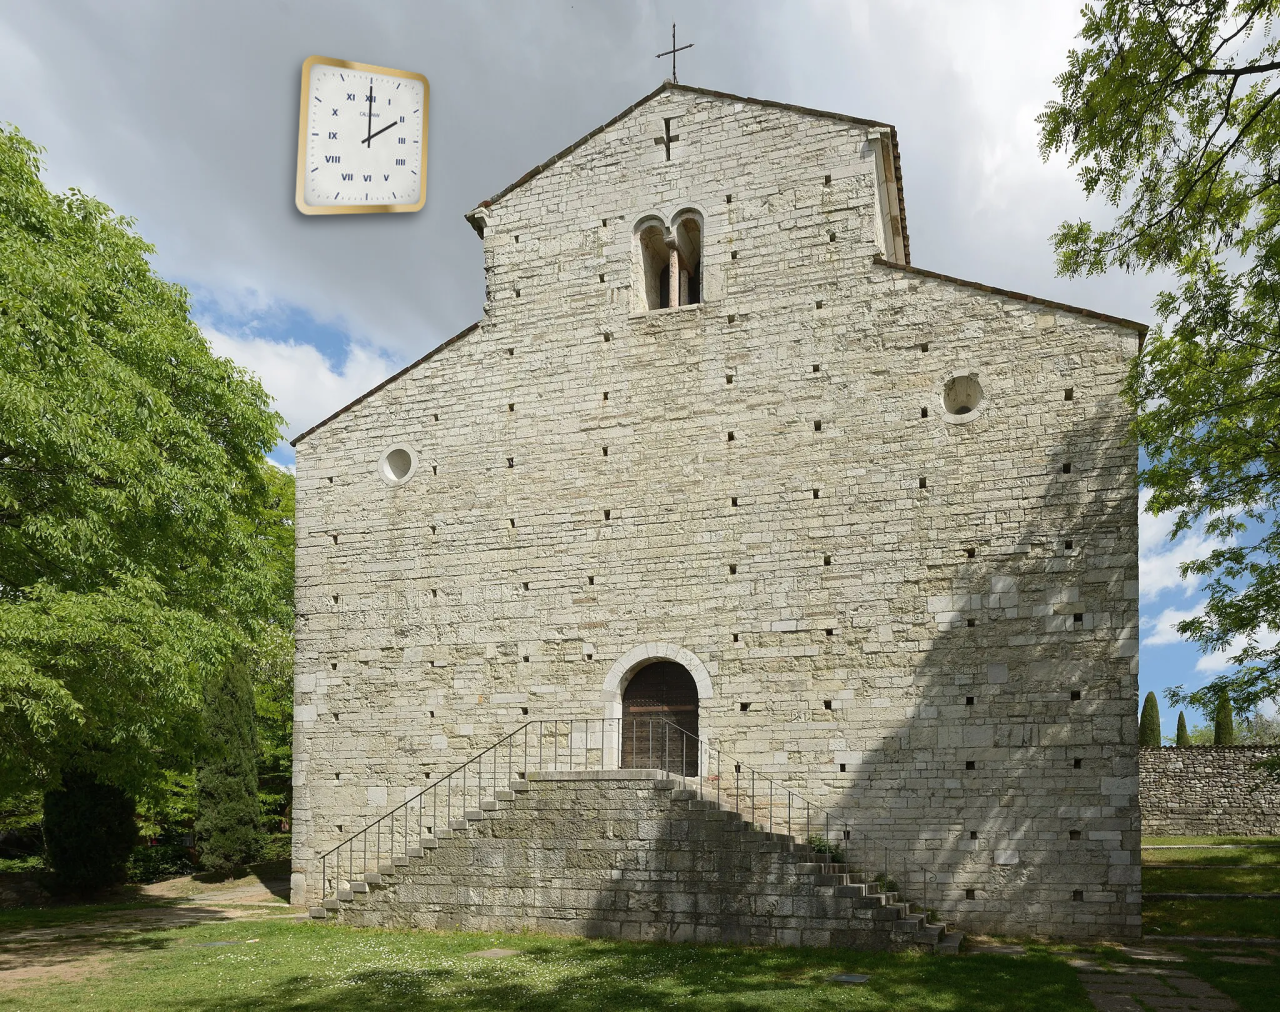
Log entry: 2:00
